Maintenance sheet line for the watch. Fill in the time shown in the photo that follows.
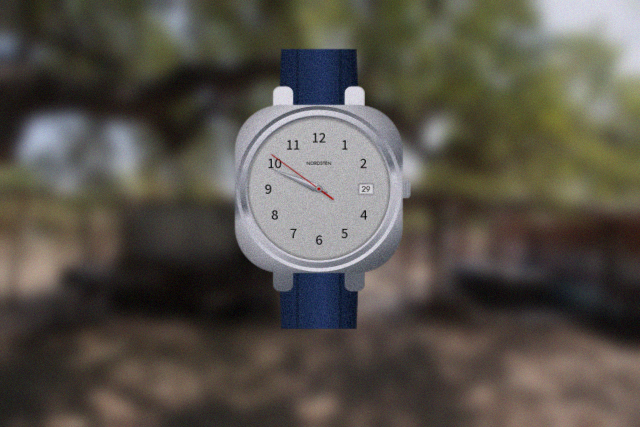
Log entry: 9:48:51
